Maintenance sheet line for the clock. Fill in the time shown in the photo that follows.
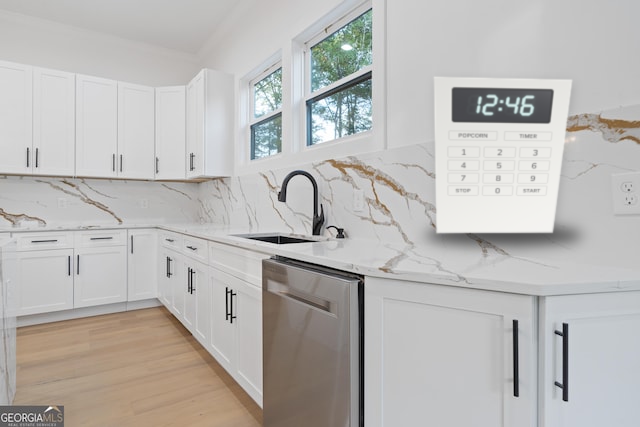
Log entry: 12:46
